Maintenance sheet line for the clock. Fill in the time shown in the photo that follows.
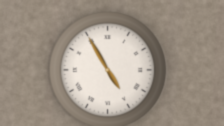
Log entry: 4:55
